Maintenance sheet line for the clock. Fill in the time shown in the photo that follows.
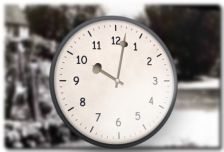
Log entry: 10:02
